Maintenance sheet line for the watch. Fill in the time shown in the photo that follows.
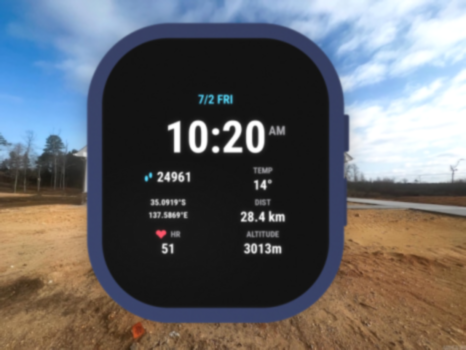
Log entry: 10:20
